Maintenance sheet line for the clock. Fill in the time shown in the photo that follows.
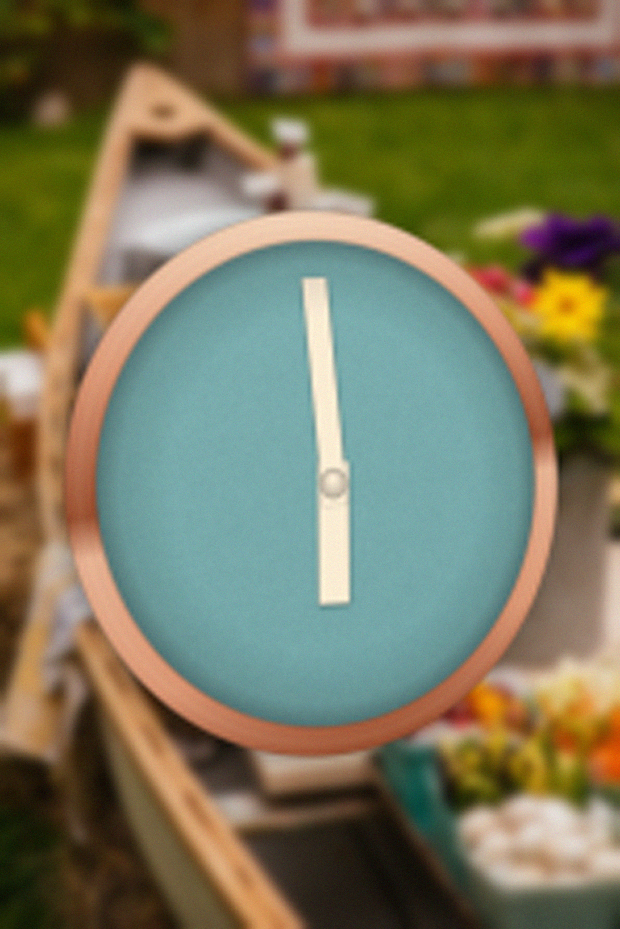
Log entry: 5:59
